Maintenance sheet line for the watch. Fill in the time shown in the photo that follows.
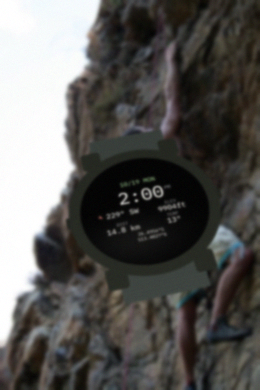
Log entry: 2:00
